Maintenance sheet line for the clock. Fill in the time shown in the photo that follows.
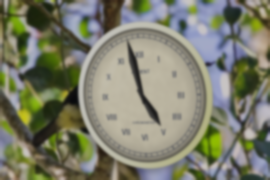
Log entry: 4:58
